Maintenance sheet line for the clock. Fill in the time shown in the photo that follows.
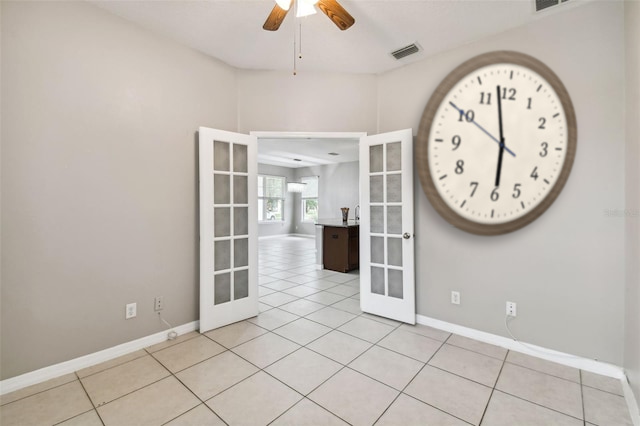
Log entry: 5:57:50
